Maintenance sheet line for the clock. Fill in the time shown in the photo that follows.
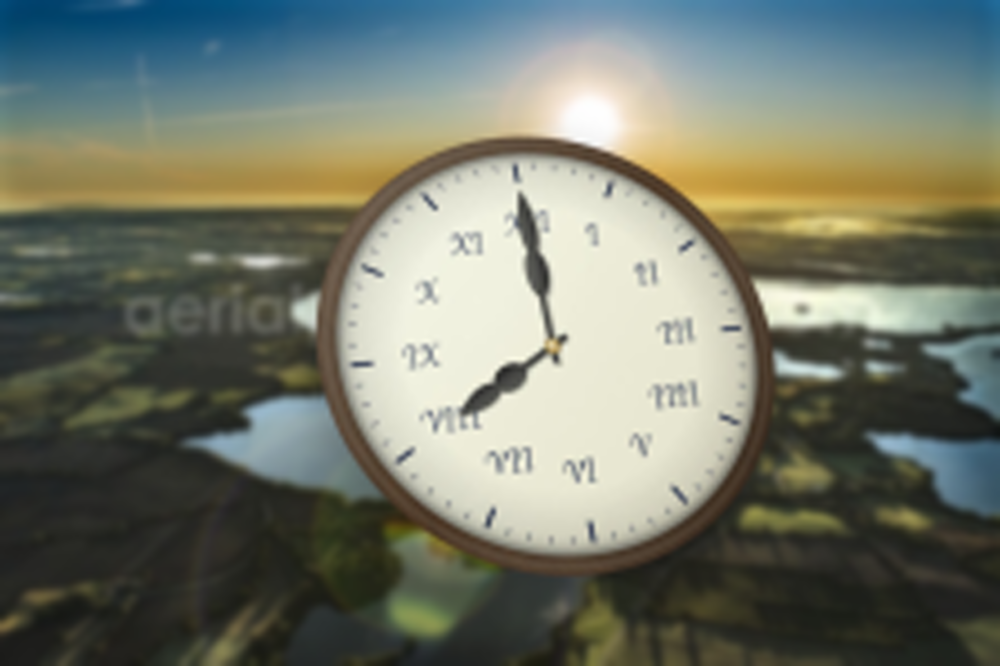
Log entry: 8:00
